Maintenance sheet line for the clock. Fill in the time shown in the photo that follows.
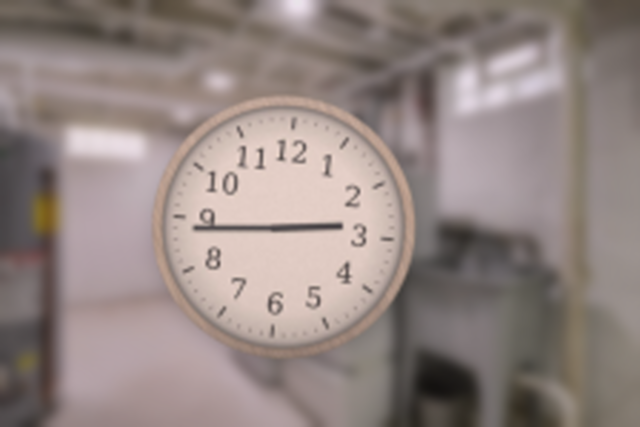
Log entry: 2:44
